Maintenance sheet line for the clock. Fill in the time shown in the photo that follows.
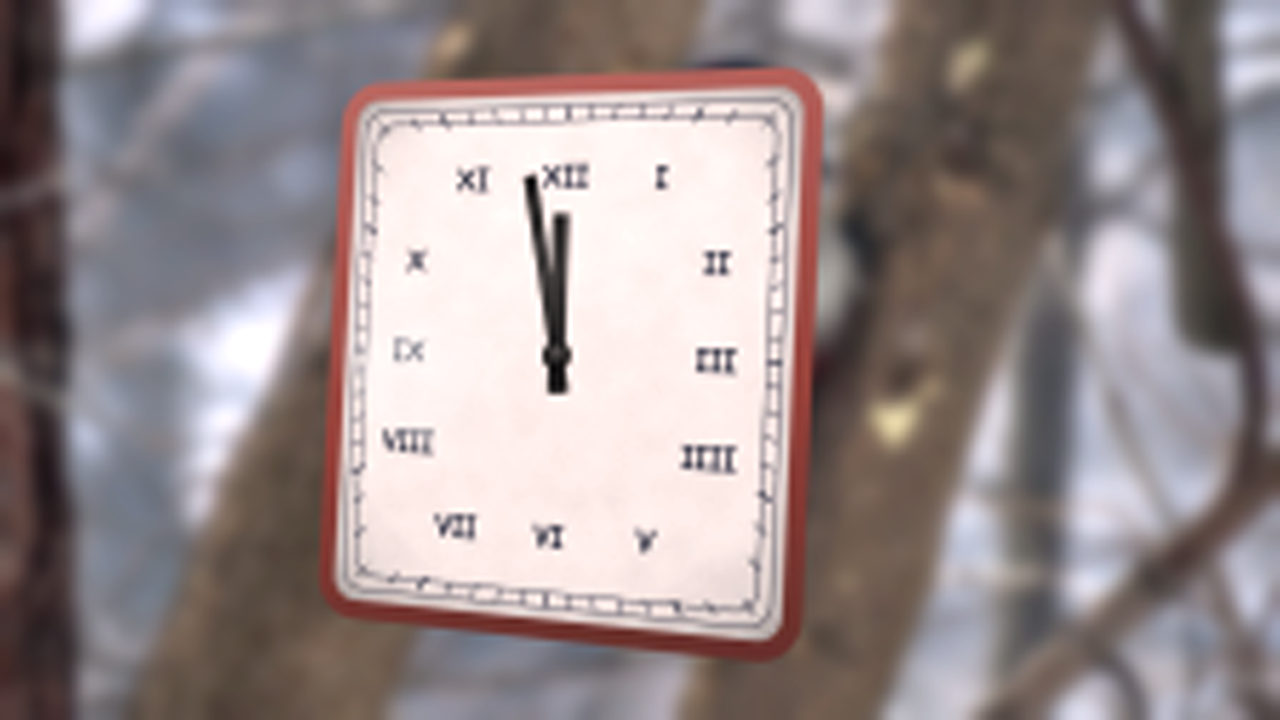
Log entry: 11:58
